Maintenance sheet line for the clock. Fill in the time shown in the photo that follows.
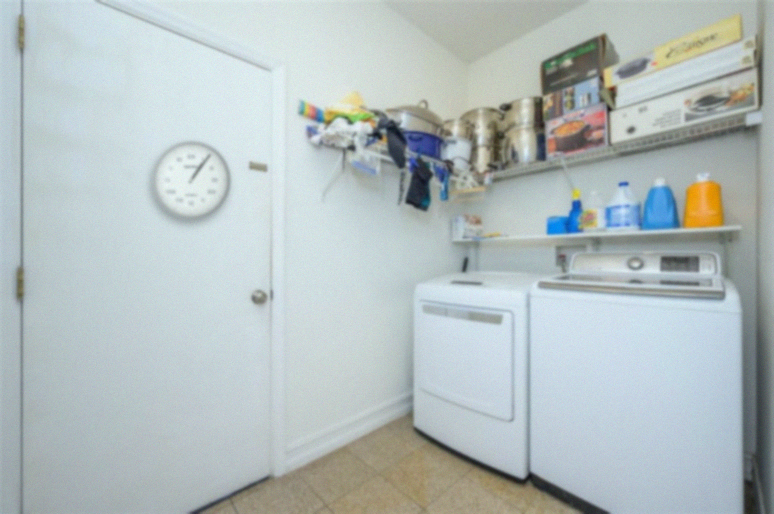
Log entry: 1:06
